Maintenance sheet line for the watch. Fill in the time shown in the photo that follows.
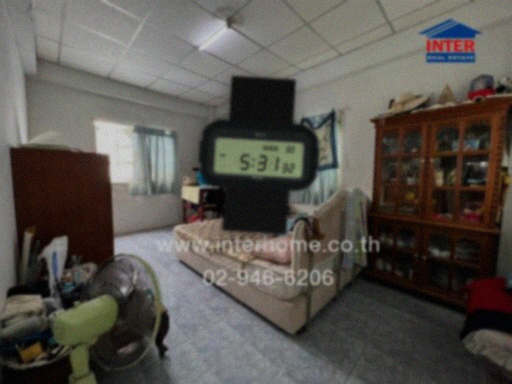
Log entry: 5:31
